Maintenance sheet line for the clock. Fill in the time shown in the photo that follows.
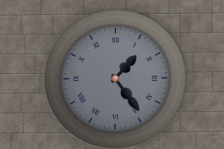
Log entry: 1:24
